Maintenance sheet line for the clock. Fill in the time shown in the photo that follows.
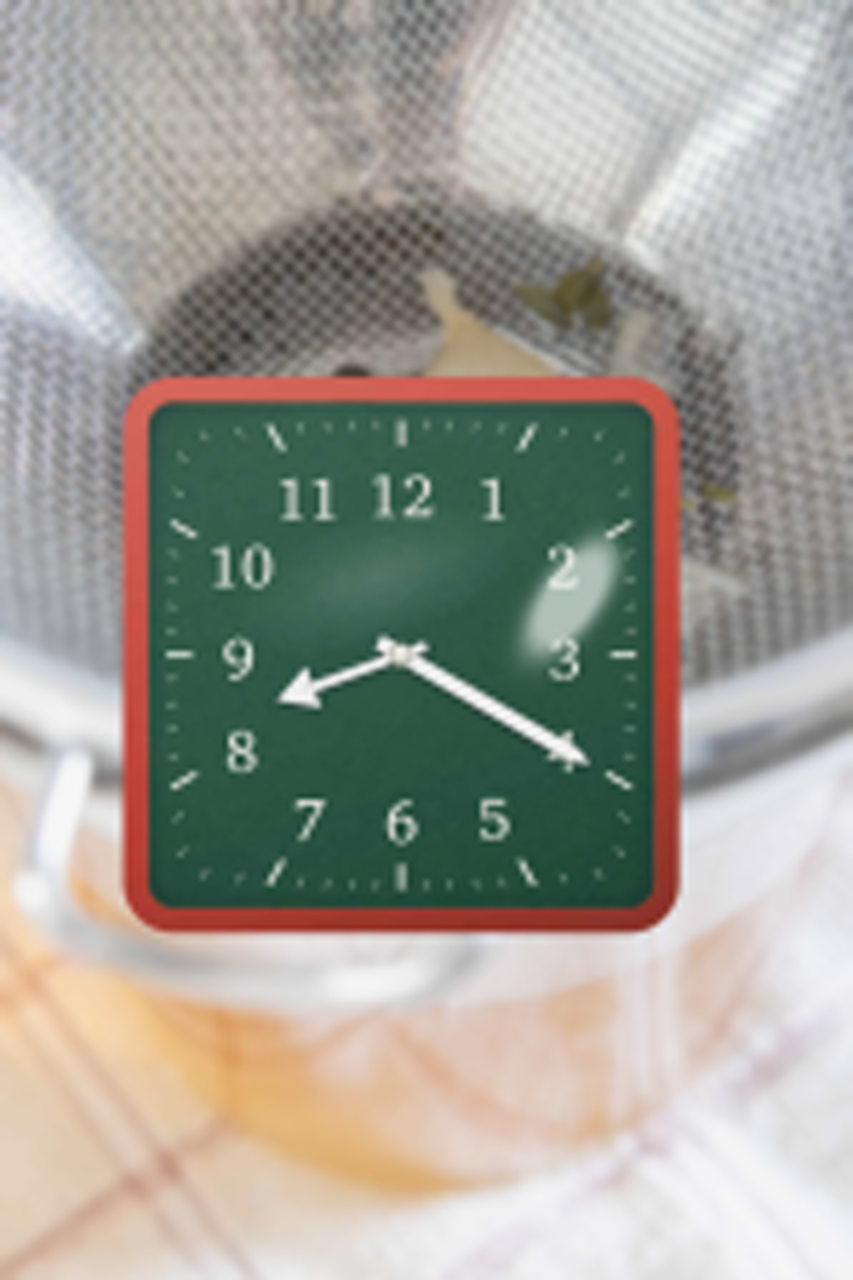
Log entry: 8:20
